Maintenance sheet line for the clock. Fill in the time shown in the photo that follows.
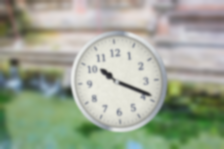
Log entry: 10:19
